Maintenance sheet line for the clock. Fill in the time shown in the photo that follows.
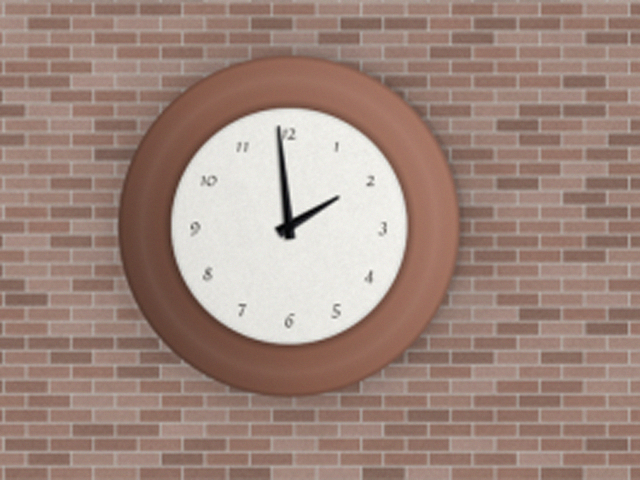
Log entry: 1:59
